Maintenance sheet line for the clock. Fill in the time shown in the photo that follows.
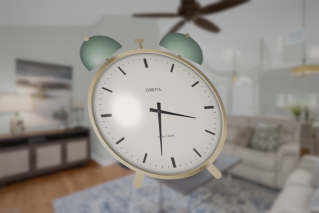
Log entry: 3:32
